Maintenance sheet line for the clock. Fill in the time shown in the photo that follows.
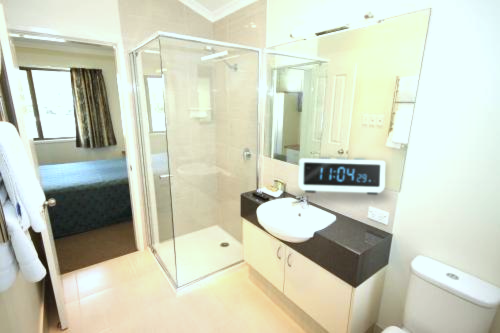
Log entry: 11:04
